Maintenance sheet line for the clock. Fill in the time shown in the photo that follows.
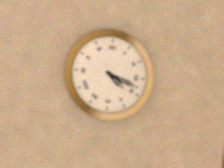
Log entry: 4:18
